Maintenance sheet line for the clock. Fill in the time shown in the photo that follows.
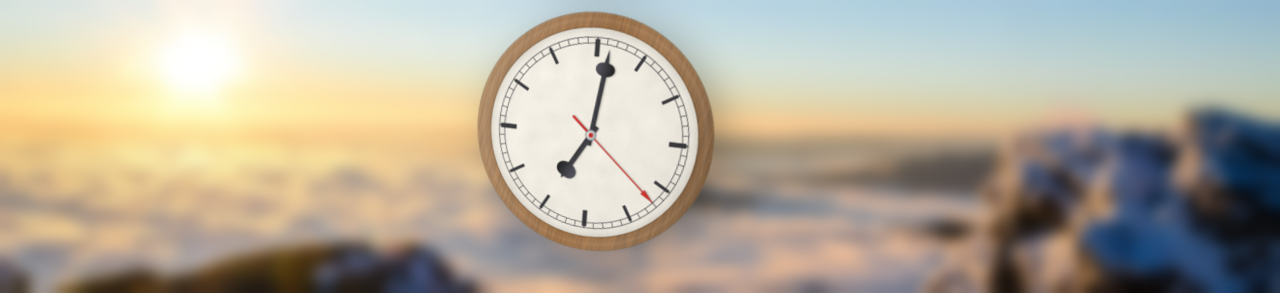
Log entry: 7:01:22
